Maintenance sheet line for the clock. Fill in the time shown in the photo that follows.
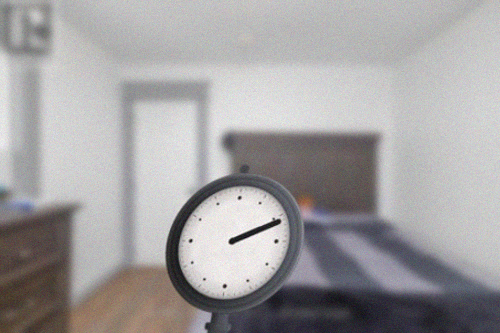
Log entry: 2:11
